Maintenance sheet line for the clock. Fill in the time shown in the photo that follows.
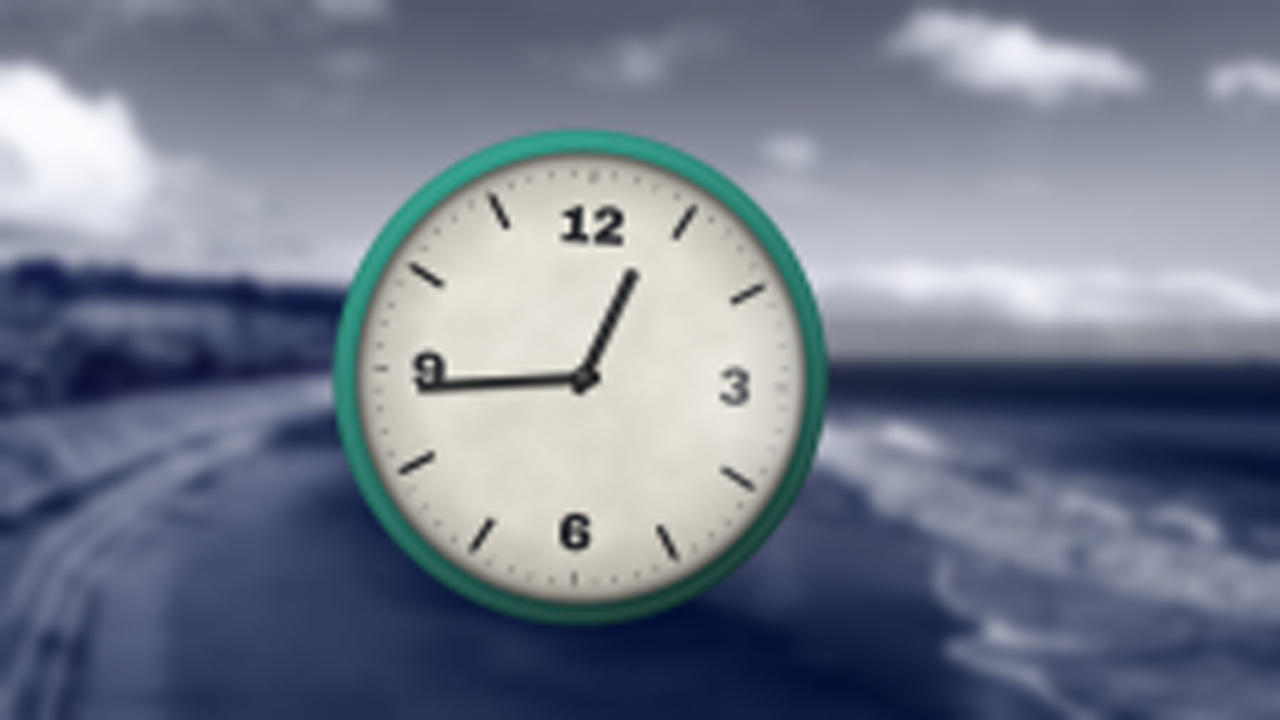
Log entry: 12:44
